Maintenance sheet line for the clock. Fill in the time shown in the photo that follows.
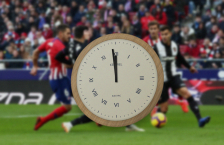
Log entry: 11:59
